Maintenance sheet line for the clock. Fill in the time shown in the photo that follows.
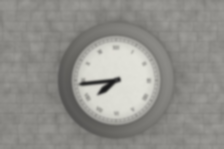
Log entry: 7:44
